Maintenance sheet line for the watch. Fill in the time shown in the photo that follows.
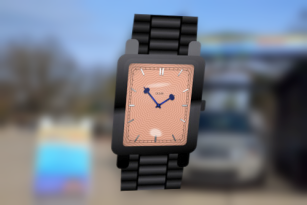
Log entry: 1:53
